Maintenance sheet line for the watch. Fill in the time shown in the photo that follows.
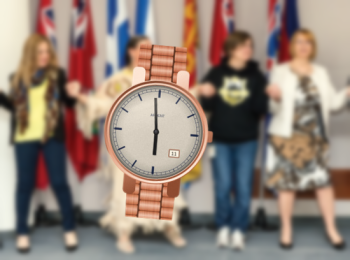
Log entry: 5:59
